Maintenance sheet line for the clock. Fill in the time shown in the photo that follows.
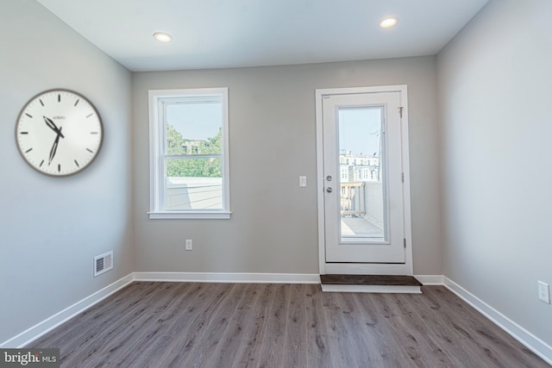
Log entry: 10:33
